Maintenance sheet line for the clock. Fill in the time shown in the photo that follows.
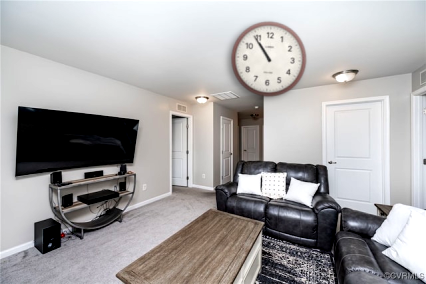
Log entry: 10:54
